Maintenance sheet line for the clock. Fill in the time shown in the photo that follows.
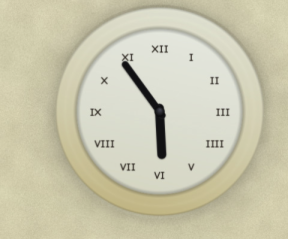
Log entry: 5:54
